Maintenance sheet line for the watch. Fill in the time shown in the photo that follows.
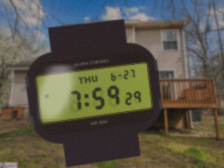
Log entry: 7:59:29
